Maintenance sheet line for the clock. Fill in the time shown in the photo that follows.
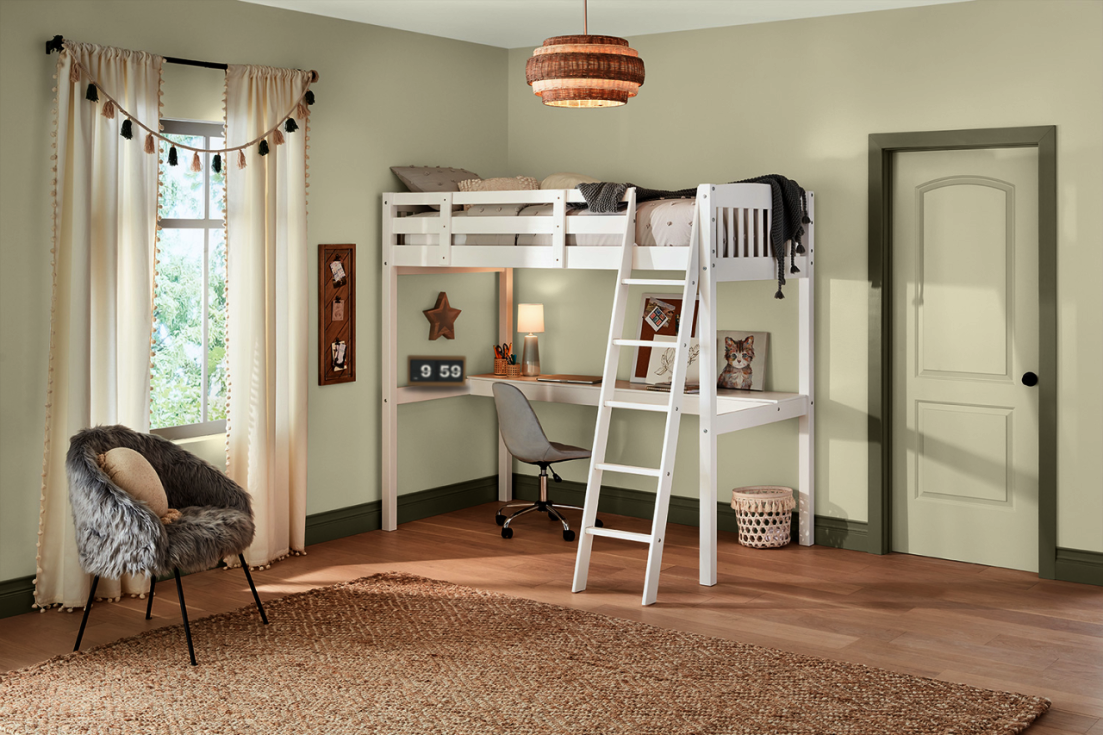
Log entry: 9:59
